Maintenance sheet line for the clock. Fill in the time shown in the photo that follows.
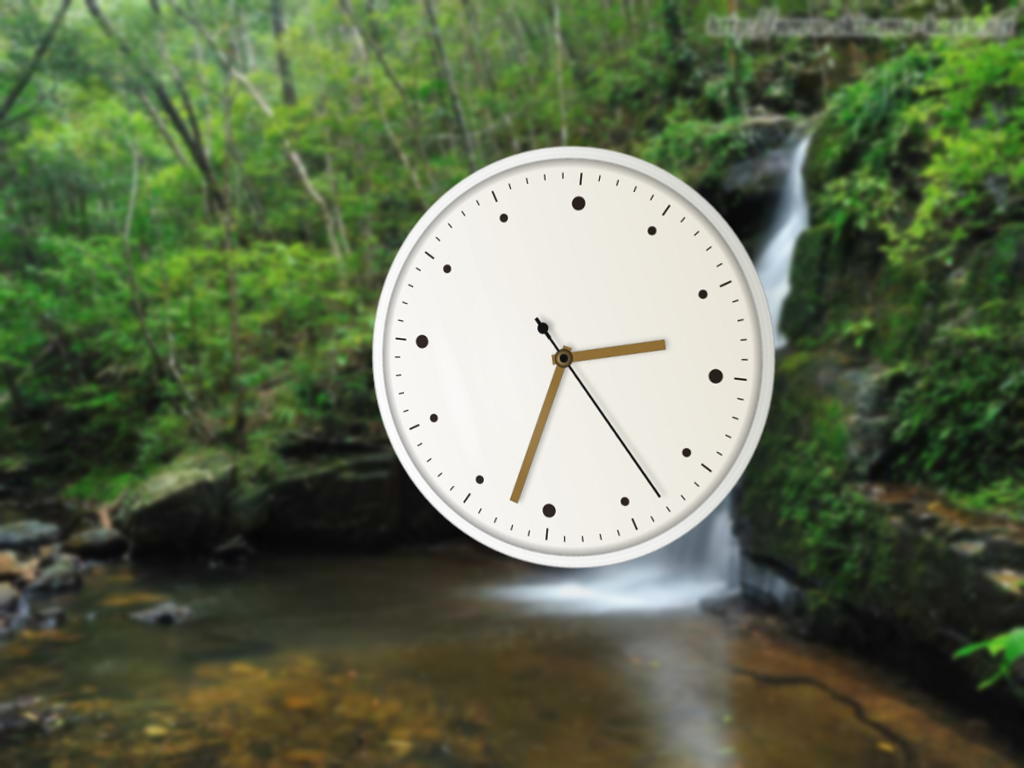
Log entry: 2:32:23
